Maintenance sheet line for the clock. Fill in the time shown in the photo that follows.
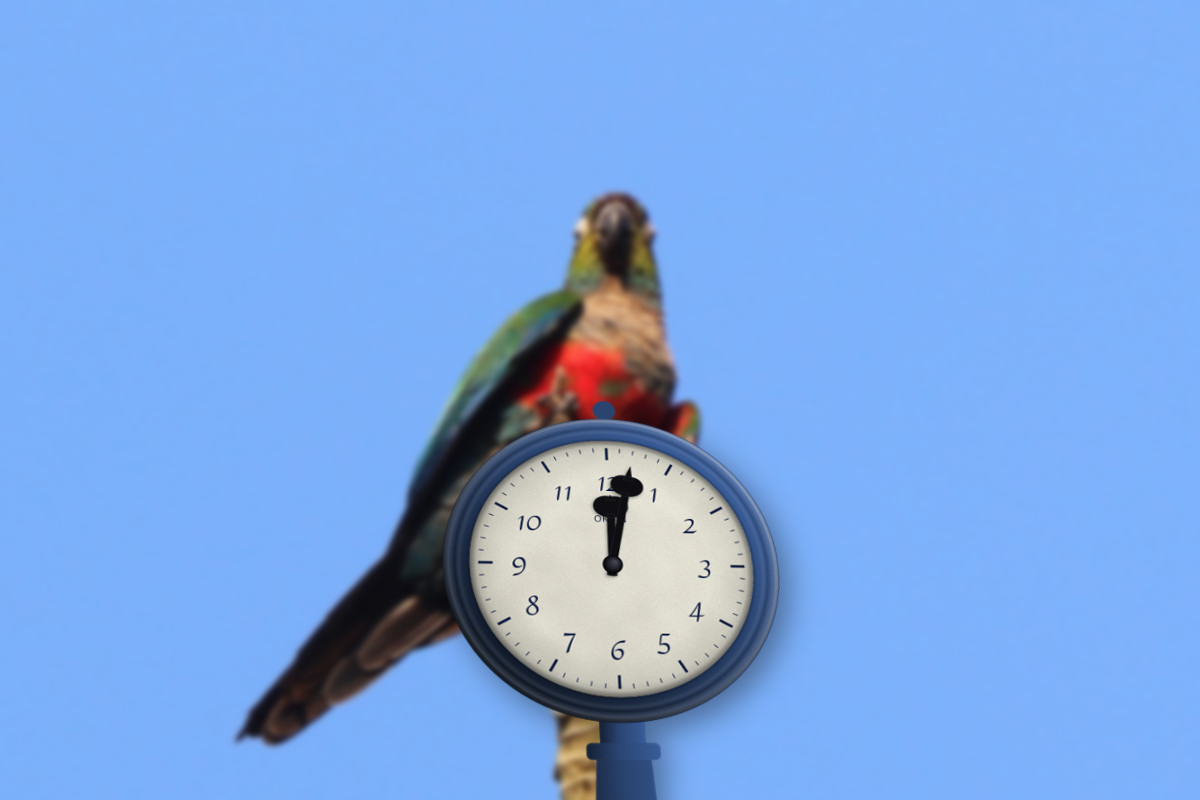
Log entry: 12:02
